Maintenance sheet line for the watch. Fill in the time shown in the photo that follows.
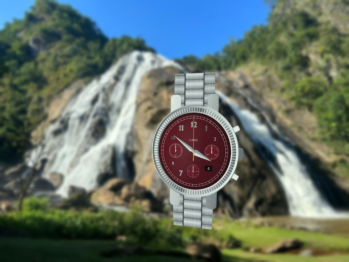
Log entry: 3:51
